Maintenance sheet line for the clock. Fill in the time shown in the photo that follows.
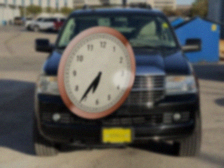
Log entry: 6:36
